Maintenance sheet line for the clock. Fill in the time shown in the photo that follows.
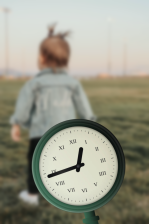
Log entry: 12:44
